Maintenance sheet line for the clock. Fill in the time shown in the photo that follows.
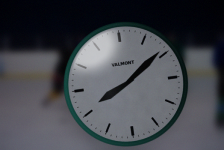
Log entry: 8:09
